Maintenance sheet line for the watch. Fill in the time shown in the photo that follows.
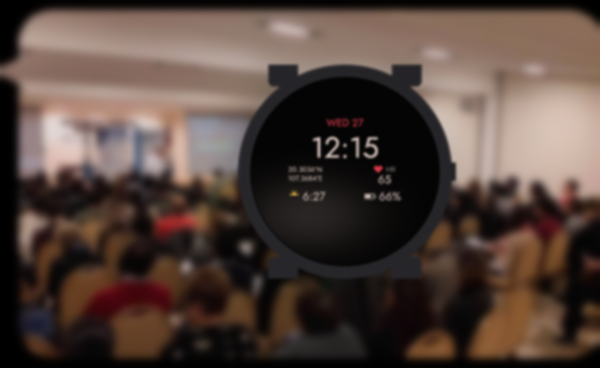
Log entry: 12:15
